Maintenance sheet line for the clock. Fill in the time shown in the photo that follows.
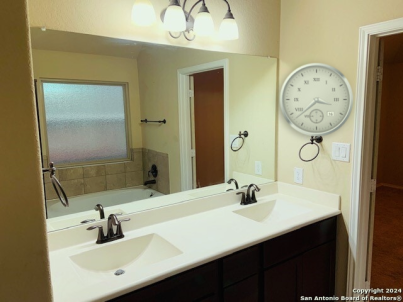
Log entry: 3:38
